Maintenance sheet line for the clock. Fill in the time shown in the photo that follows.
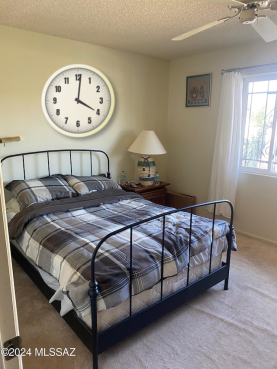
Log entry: 4:01
